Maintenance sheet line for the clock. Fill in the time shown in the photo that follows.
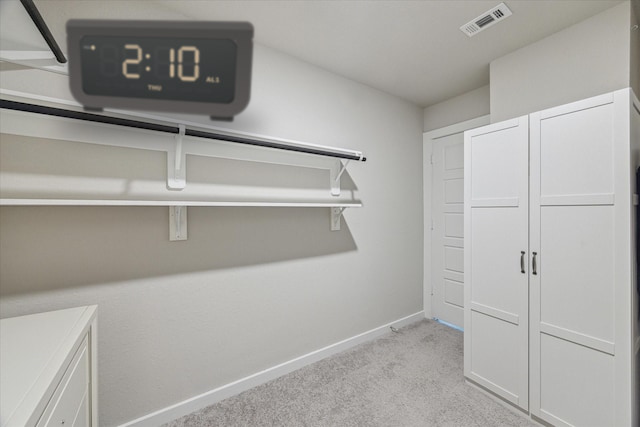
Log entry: 2:10
